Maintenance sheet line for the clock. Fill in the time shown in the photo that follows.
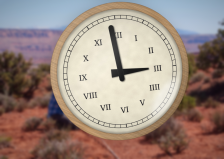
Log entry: 2:59
